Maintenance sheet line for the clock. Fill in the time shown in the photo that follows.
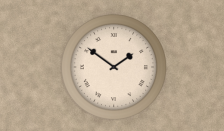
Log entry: 1:51
